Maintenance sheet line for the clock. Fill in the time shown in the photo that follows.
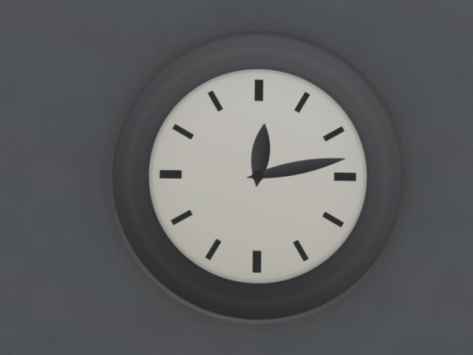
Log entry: 12:13
